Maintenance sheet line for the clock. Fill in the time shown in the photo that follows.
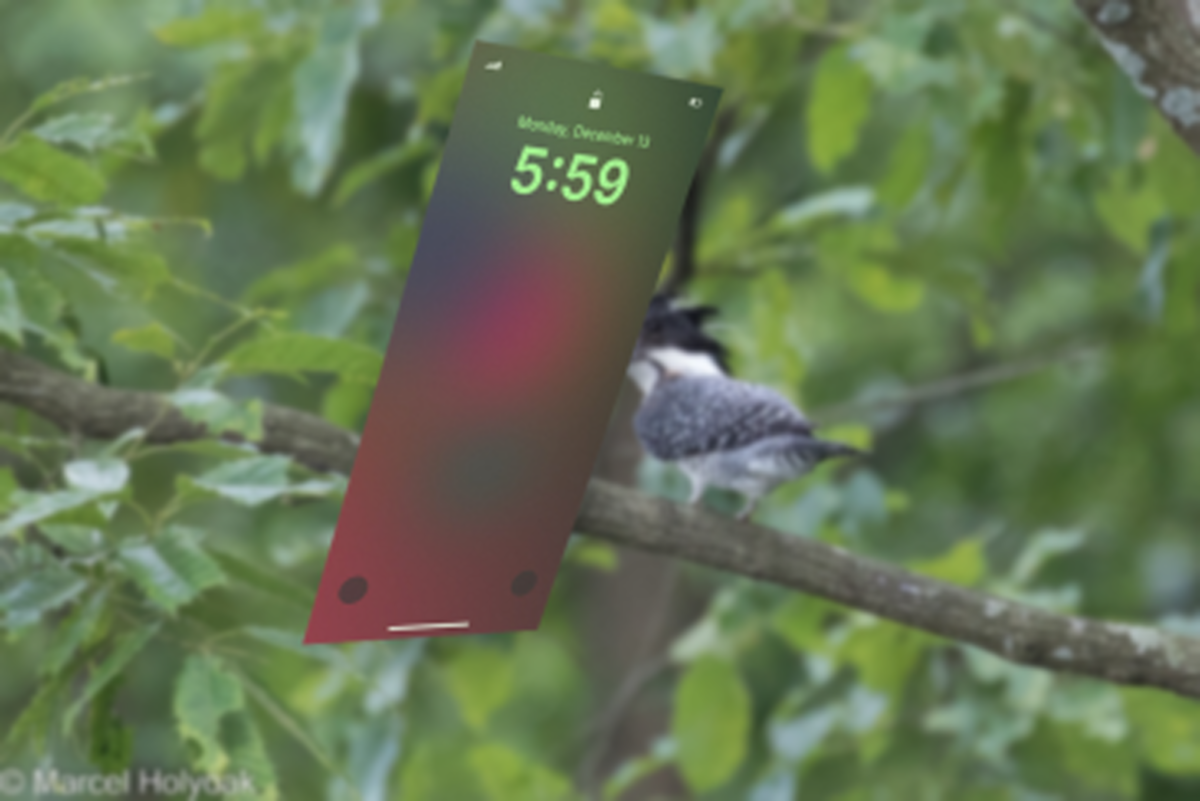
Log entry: 5:59
